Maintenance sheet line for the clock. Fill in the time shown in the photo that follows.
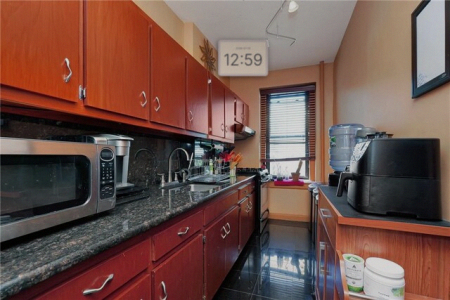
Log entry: 12:59
